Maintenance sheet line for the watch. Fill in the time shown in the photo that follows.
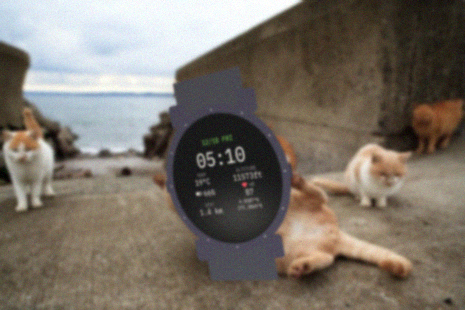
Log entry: 5:10
